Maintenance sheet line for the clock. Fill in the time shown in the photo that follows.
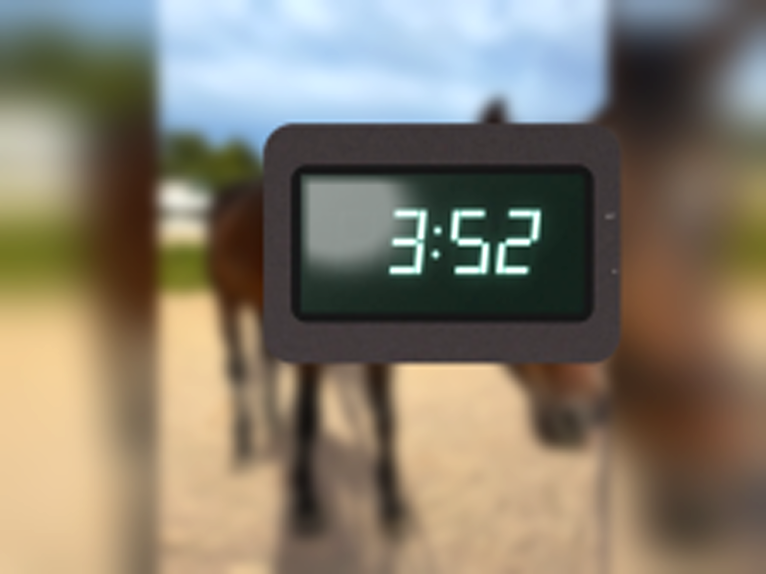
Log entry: 3:52
